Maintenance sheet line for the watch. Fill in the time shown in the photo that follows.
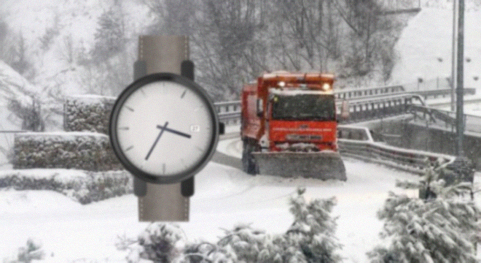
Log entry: 3:35
